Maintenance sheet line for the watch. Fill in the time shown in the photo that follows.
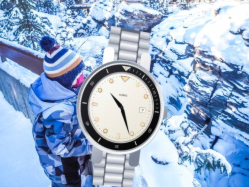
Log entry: 10:26
